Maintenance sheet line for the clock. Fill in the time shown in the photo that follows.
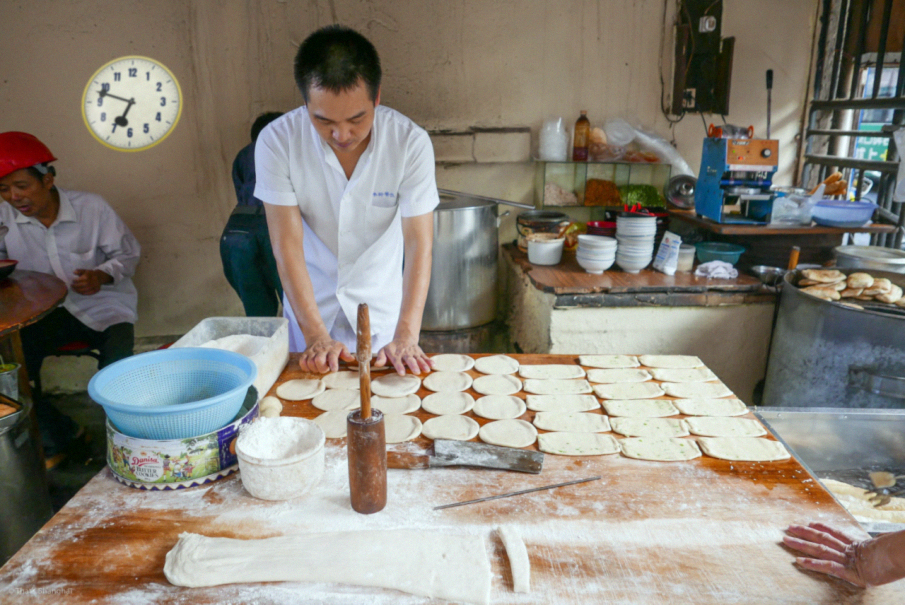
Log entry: 6:48
